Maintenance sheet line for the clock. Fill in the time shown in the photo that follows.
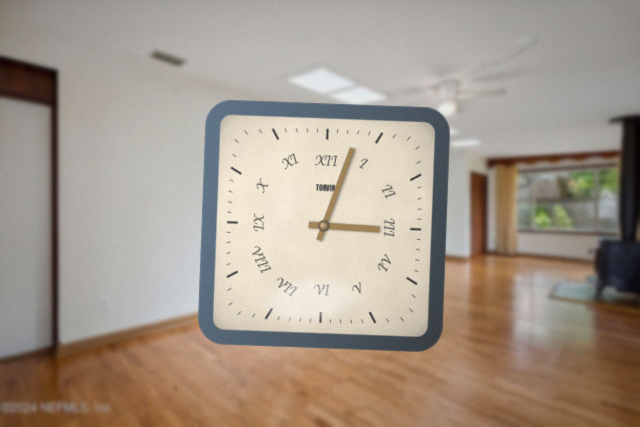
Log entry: 3:03
